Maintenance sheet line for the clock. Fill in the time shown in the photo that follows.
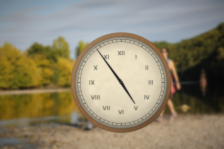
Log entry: 4:54
